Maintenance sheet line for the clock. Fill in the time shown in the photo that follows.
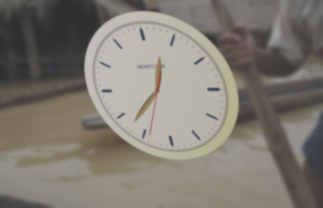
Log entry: 12:37:34
